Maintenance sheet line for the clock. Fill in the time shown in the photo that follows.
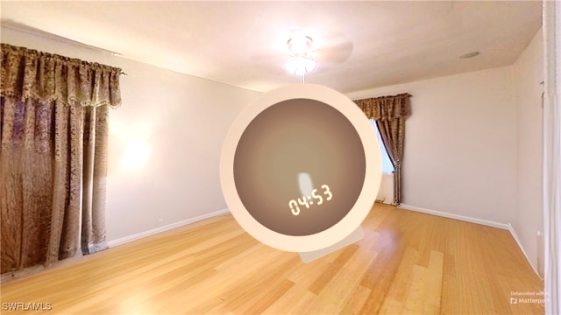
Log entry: 4:53
